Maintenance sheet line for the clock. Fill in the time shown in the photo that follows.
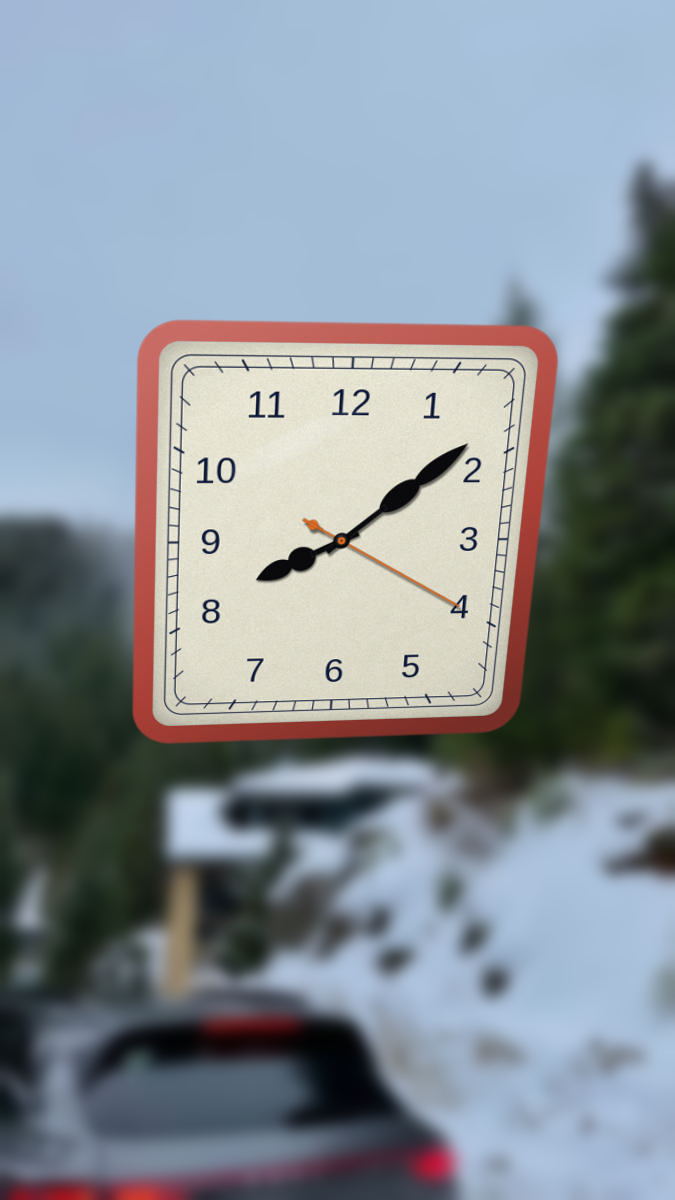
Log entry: 8:08:20
